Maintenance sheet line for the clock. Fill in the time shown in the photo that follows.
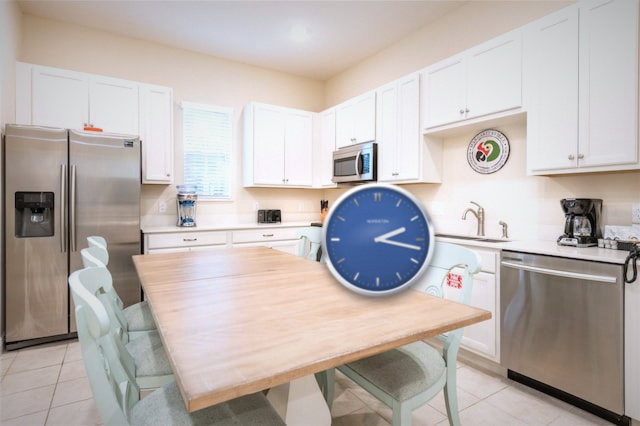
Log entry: 2:17
